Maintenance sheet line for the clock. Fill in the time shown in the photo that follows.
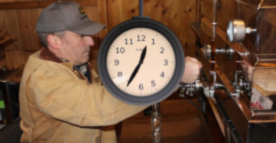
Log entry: 12:35
